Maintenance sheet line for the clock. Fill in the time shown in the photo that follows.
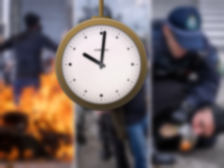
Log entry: 10:01
